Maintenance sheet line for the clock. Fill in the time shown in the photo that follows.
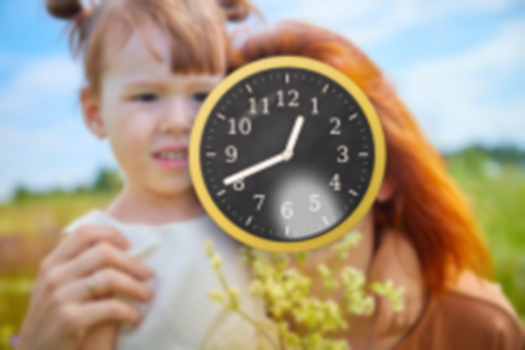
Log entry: 12:41
